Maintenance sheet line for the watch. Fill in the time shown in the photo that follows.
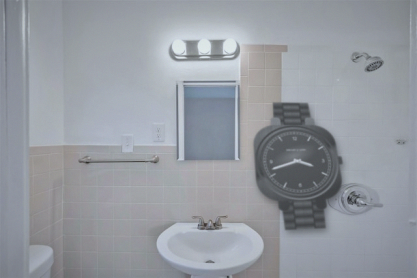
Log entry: 3:42
